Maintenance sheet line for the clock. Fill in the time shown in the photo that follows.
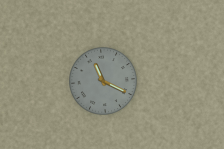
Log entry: 11:20
